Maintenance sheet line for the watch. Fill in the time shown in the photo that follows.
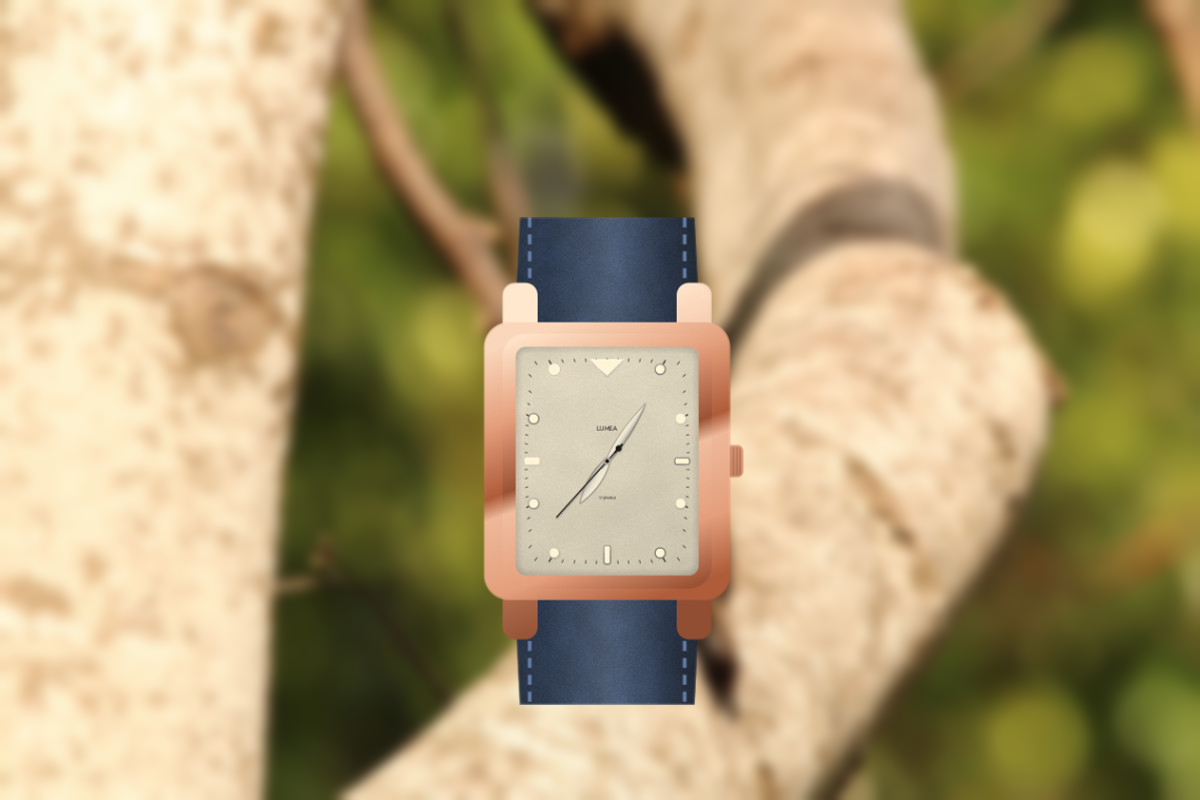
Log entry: 7:05:37
